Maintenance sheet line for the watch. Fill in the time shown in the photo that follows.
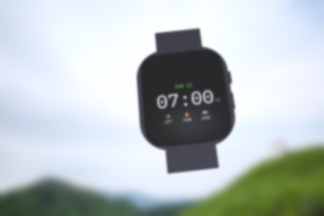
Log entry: 7:00
